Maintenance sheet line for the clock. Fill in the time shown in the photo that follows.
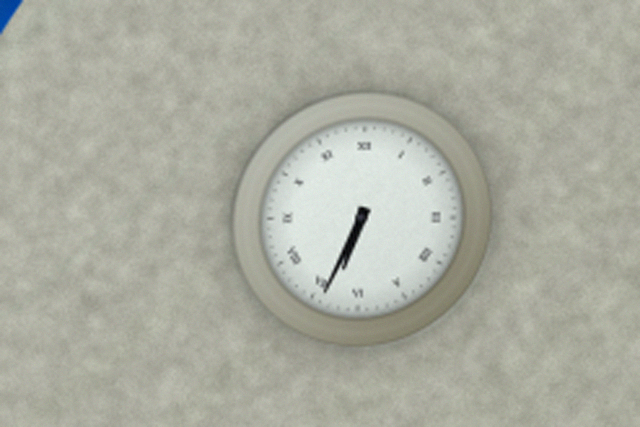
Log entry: 6:34
